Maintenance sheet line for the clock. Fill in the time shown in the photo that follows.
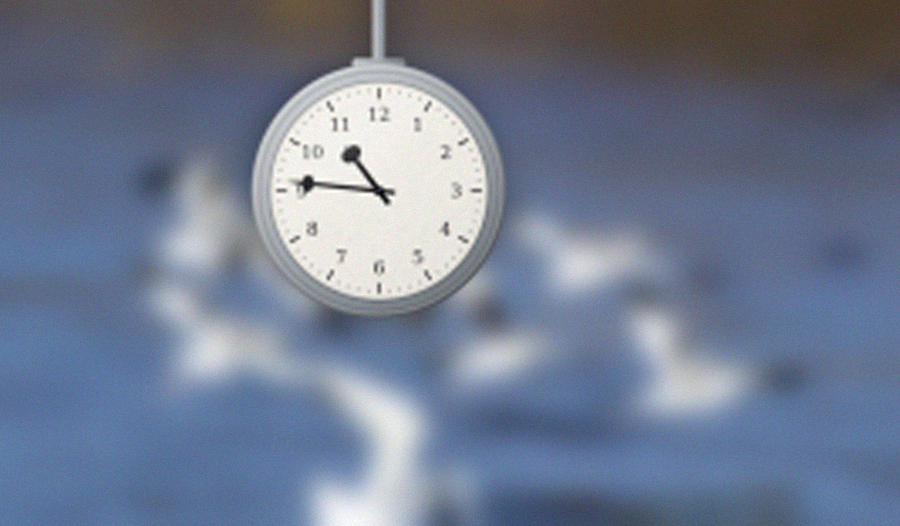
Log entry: 10:46
